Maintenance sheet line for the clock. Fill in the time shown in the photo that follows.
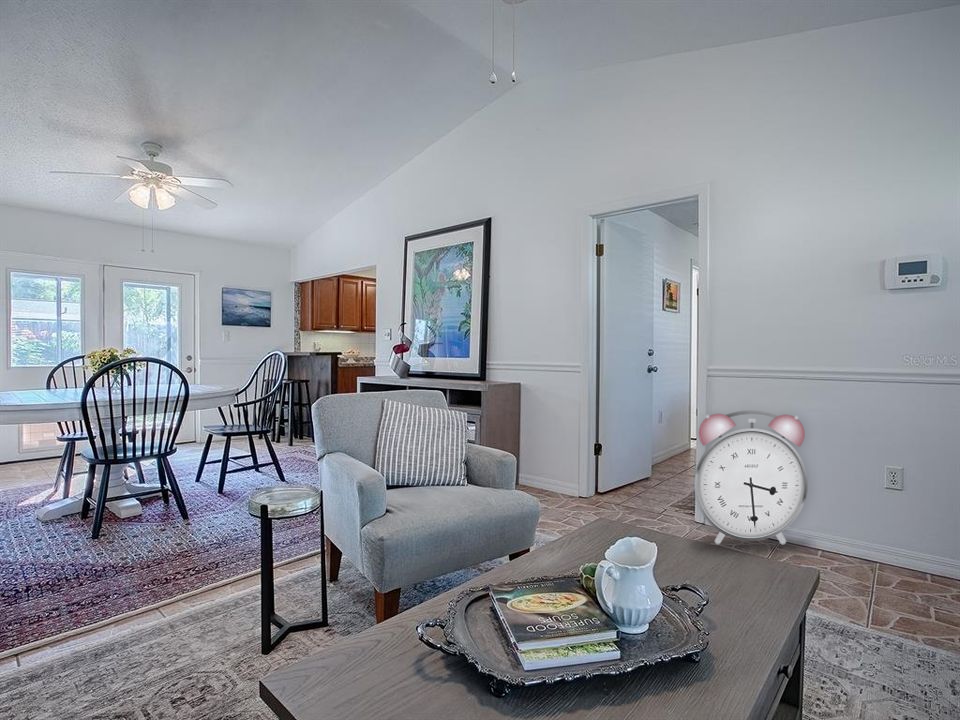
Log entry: 3:29
